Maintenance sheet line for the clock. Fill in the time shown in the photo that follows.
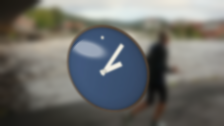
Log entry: 2:06
